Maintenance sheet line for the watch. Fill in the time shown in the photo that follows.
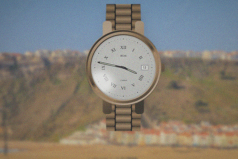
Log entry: 3:47
